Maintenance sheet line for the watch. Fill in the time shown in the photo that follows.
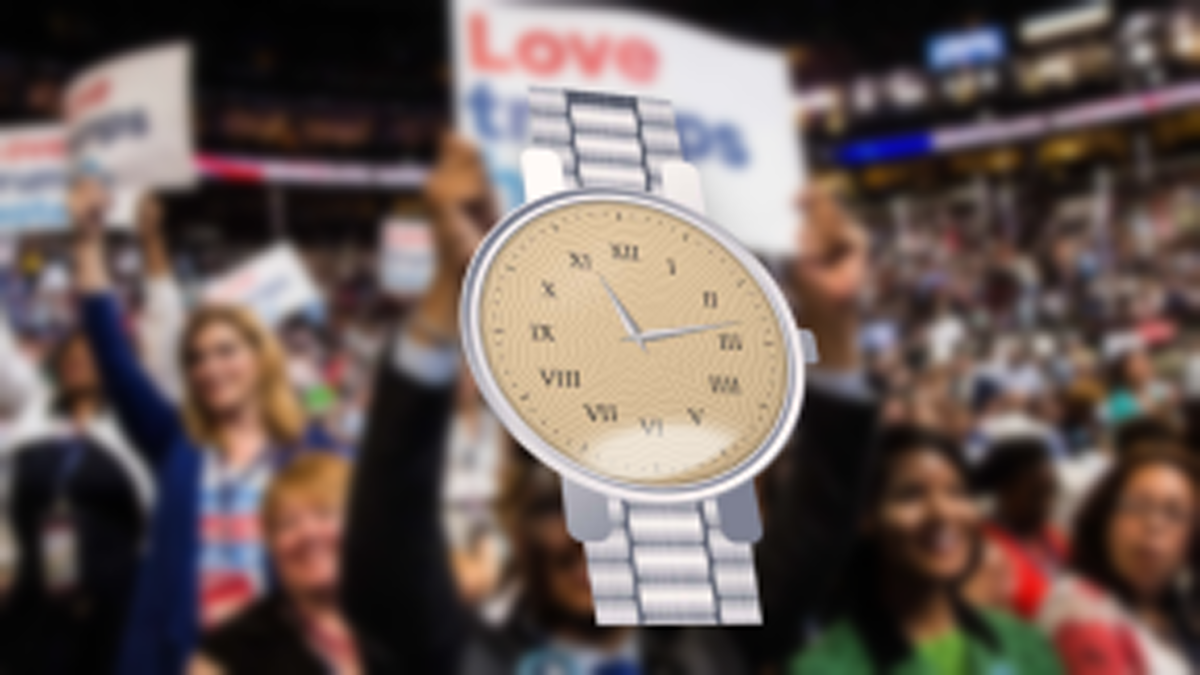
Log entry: 11:13
